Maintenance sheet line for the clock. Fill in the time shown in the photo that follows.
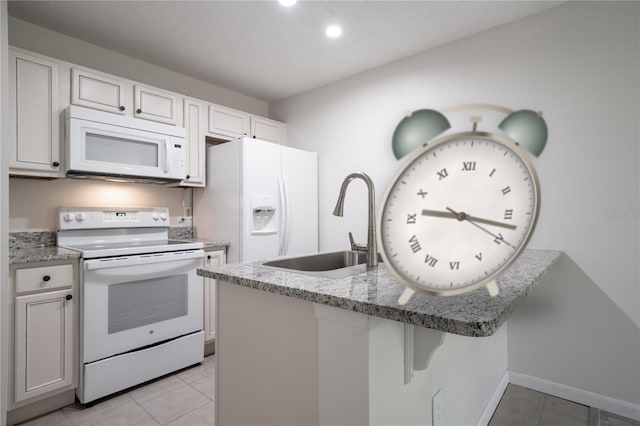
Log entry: 9:17:20
